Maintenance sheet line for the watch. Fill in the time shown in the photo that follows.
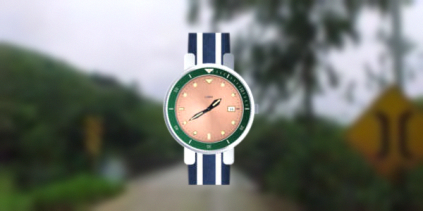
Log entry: 1:40
